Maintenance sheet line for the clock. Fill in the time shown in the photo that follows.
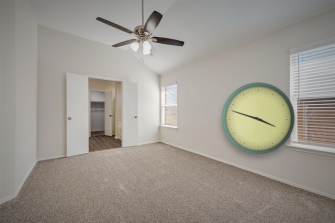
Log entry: 3:48
